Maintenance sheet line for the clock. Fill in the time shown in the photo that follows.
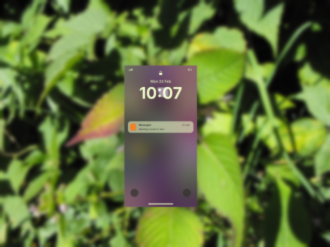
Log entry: 10:07
